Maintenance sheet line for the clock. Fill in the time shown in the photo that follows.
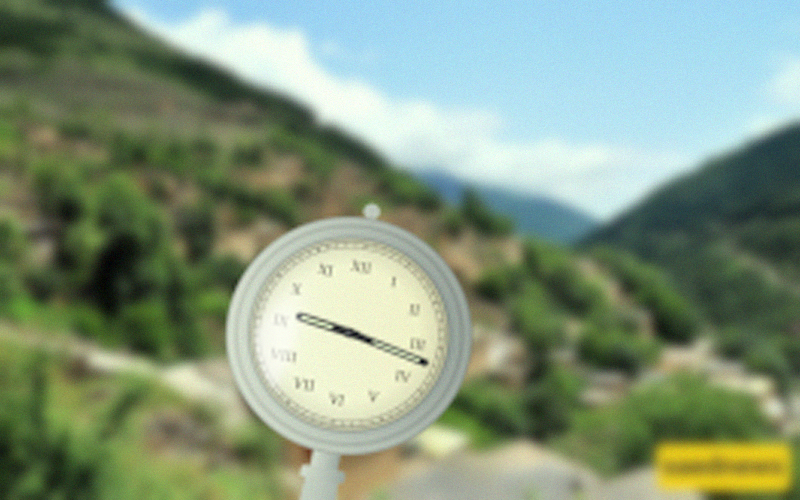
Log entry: 9:17
